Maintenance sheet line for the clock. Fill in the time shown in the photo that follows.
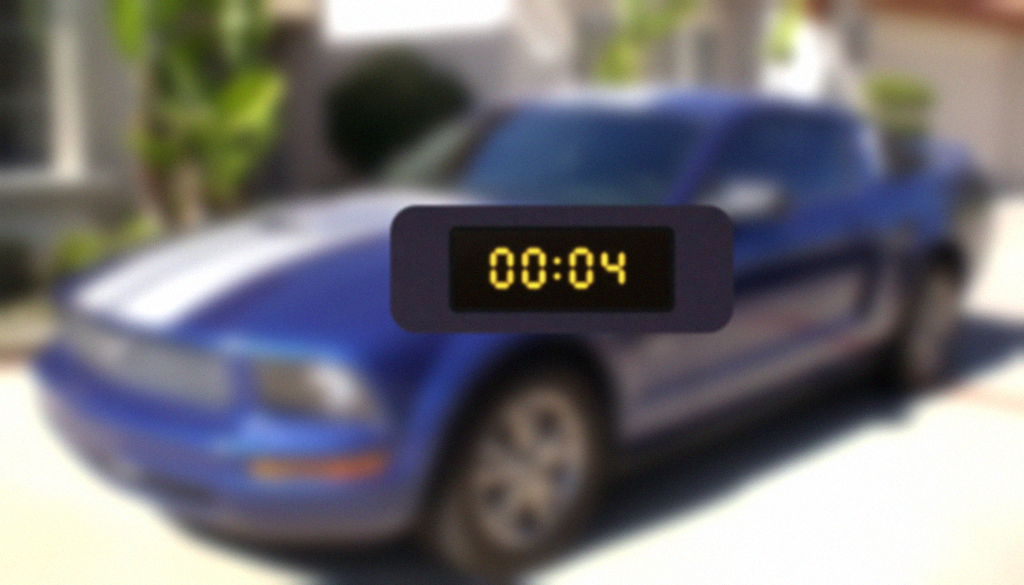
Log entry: 0:04
